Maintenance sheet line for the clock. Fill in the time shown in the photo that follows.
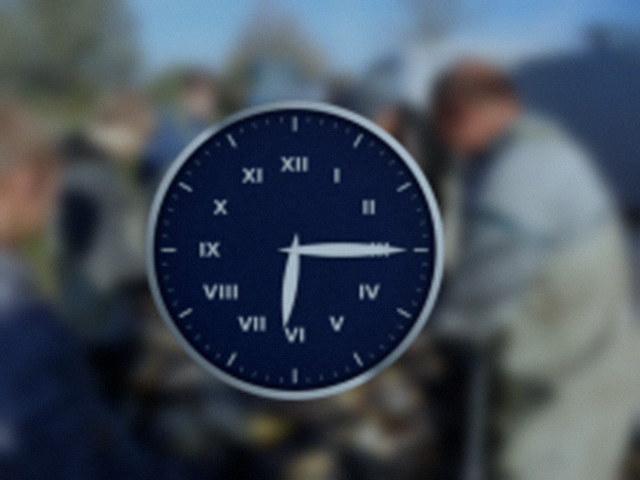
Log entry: 6:15
